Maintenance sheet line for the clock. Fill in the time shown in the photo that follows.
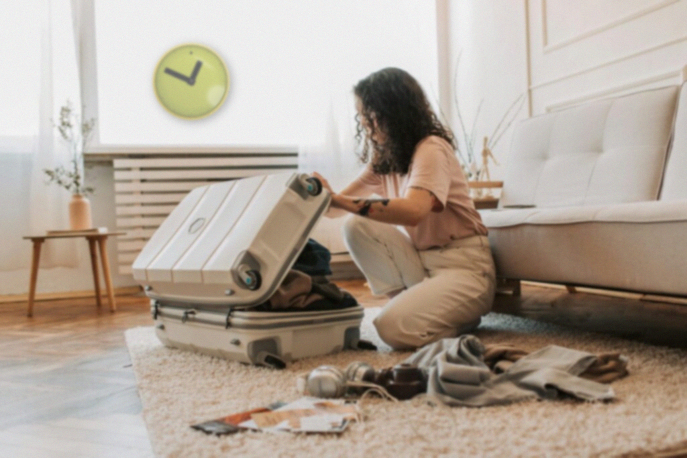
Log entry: 12:49
